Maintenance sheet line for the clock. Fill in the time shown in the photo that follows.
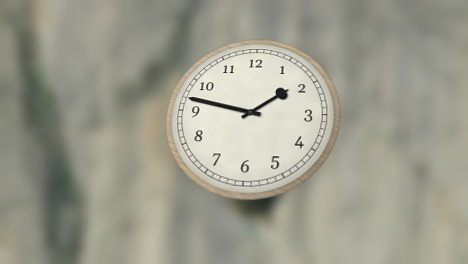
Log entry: 1:47
